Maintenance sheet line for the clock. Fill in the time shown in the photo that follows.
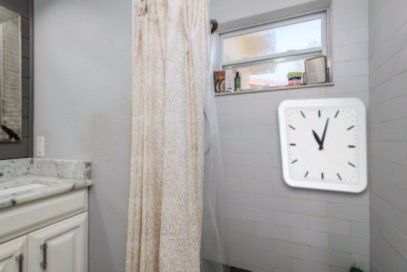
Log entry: 11:03
